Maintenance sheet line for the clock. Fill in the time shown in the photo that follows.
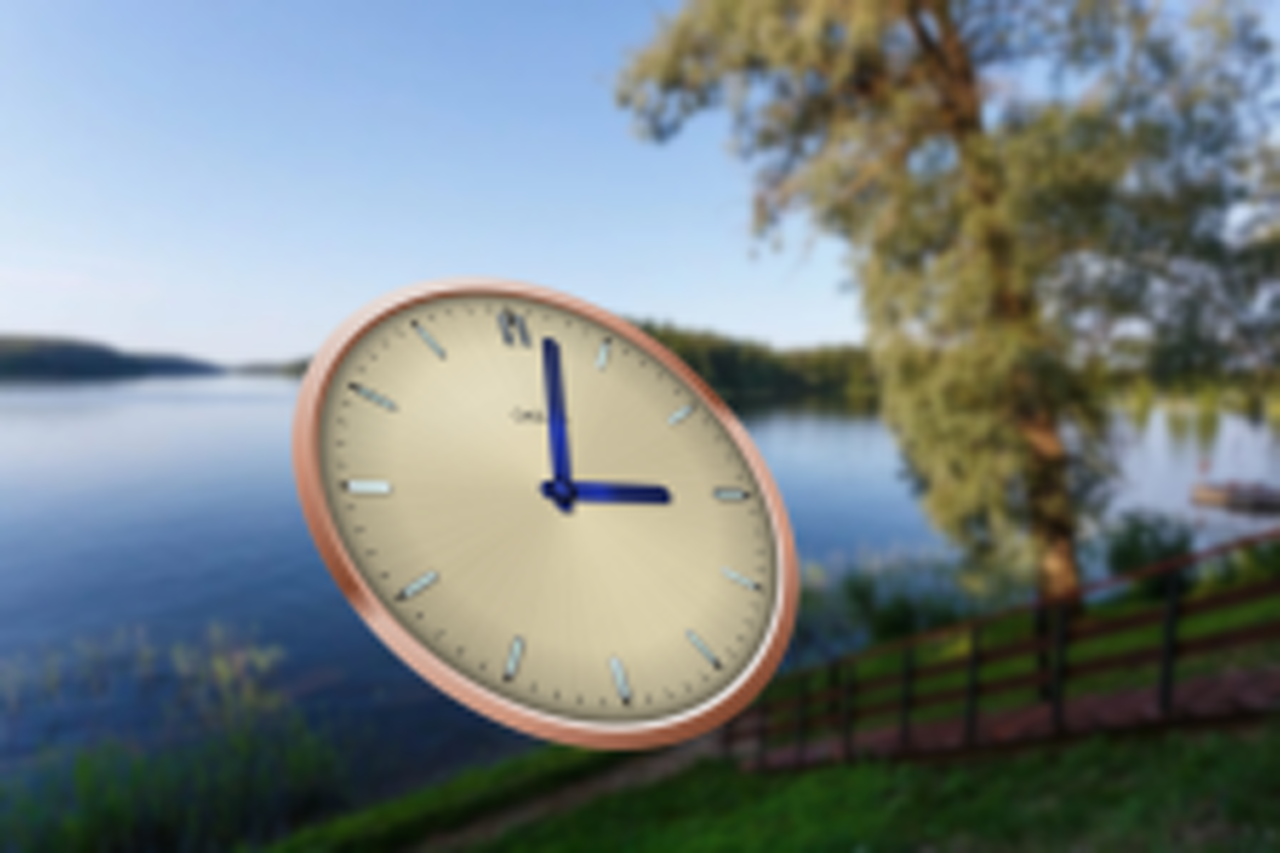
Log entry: 3:02
